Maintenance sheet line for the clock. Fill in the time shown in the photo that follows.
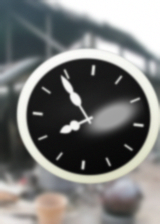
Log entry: 7:54
